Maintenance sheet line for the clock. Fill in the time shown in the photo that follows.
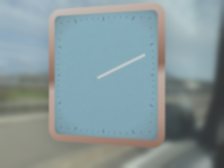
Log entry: 2:11
